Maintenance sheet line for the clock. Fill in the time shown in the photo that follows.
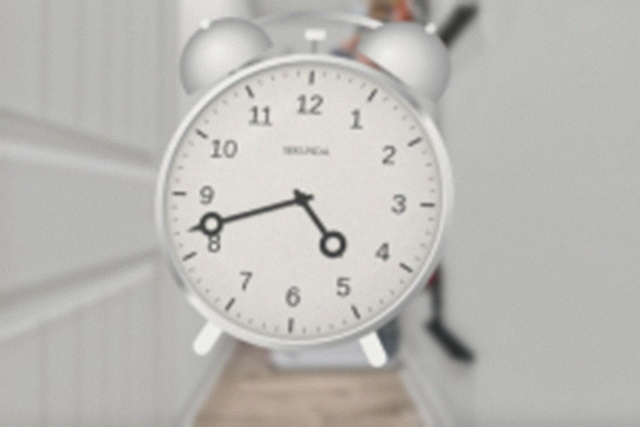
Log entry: 4:42
